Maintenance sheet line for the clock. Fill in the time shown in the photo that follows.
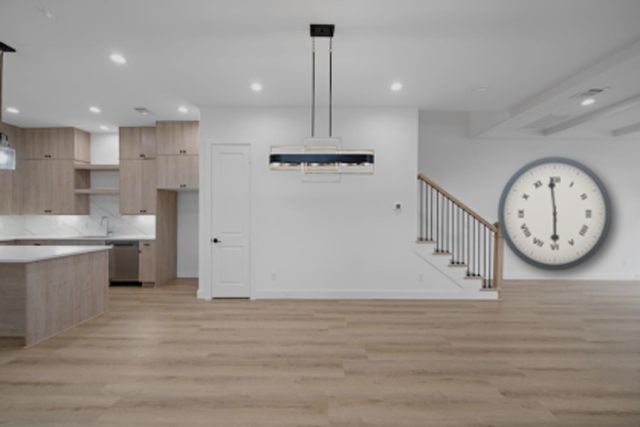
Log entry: 5:59
